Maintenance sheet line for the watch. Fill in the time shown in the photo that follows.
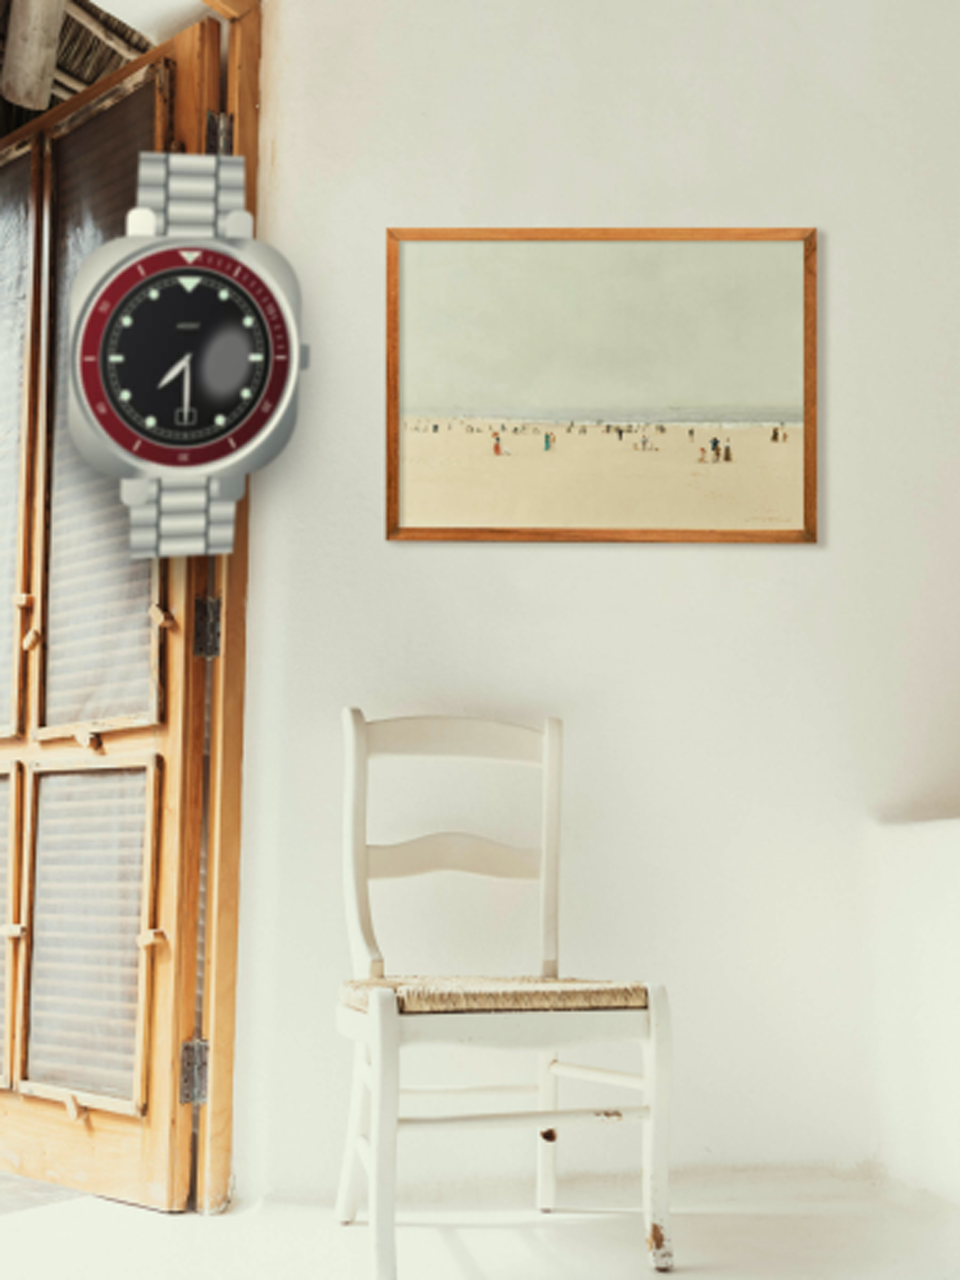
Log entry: 7:30
